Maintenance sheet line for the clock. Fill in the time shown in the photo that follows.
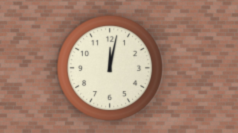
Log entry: 12:02
